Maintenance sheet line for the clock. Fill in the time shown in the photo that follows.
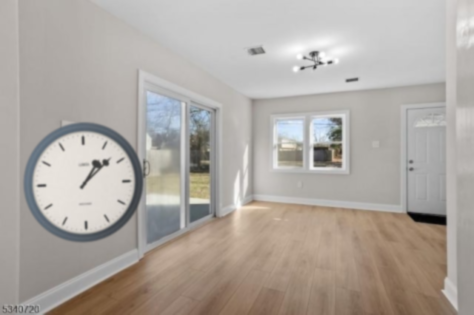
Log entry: 1:08
